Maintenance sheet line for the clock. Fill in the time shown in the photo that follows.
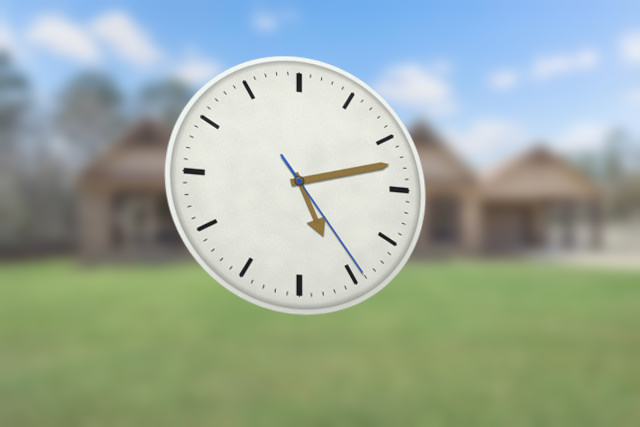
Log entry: 5:12:24
